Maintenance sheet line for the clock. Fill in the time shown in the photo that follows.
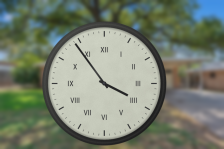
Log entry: 3:54
